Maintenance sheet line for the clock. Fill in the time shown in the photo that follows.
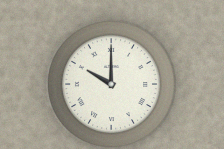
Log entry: 10:00
